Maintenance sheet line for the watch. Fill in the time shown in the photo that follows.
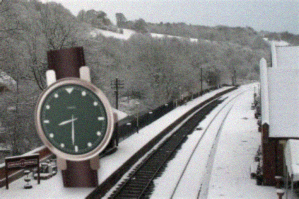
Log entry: 8:31
